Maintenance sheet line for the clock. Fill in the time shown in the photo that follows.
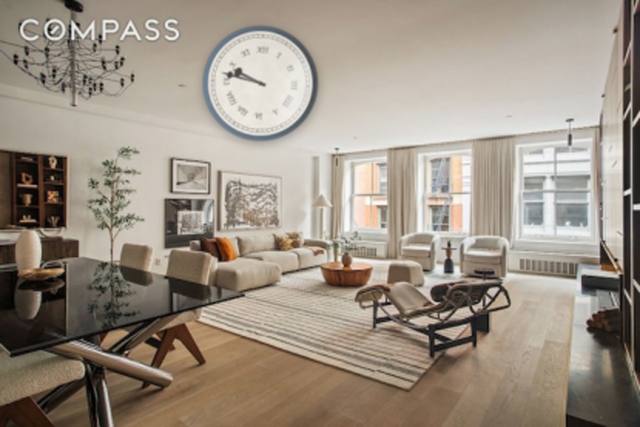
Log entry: 9:47
